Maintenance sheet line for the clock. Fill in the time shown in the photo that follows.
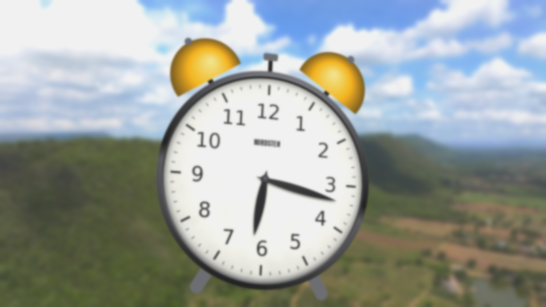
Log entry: 6:17
